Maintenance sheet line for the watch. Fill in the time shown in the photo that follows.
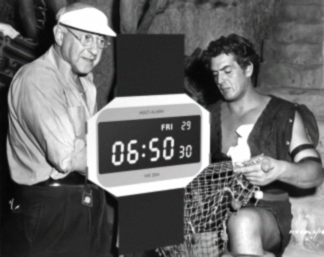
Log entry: 6:50:30
